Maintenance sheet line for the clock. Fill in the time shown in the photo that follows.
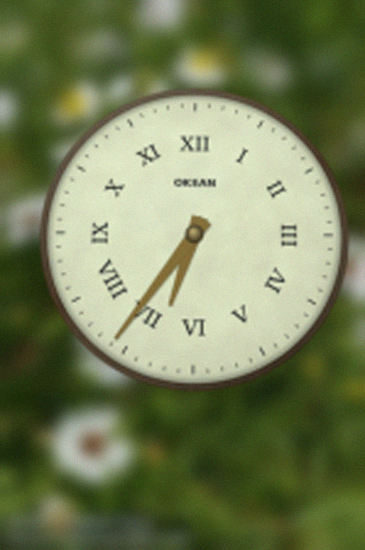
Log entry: 6:36
